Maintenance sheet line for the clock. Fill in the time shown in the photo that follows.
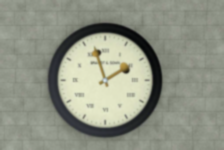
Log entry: 1:57
